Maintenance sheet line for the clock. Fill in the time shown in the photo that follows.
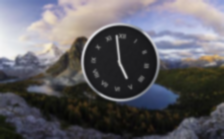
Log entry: 4:58
